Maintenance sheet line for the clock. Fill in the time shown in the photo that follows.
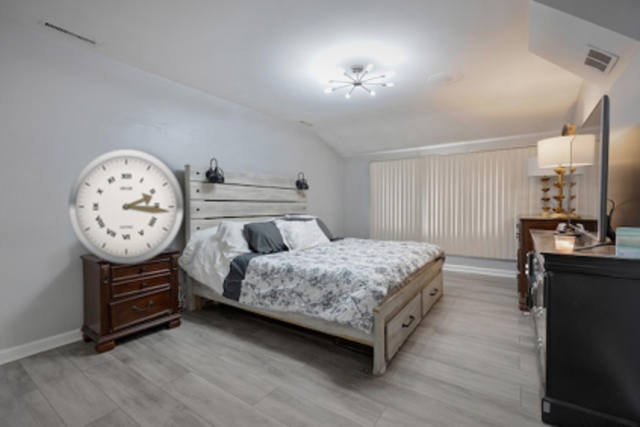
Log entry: 2:16
